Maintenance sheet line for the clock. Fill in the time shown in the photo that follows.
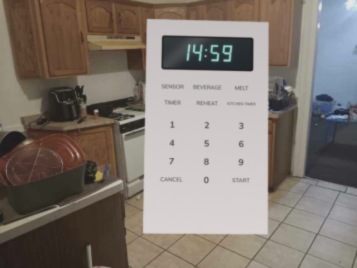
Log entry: 14:59
